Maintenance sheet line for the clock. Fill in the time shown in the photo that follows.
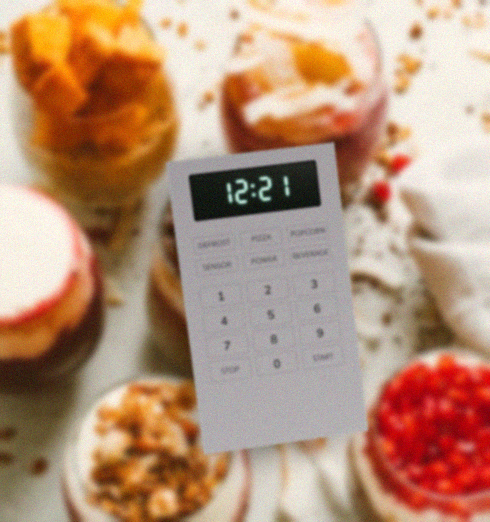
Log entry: 12:21
